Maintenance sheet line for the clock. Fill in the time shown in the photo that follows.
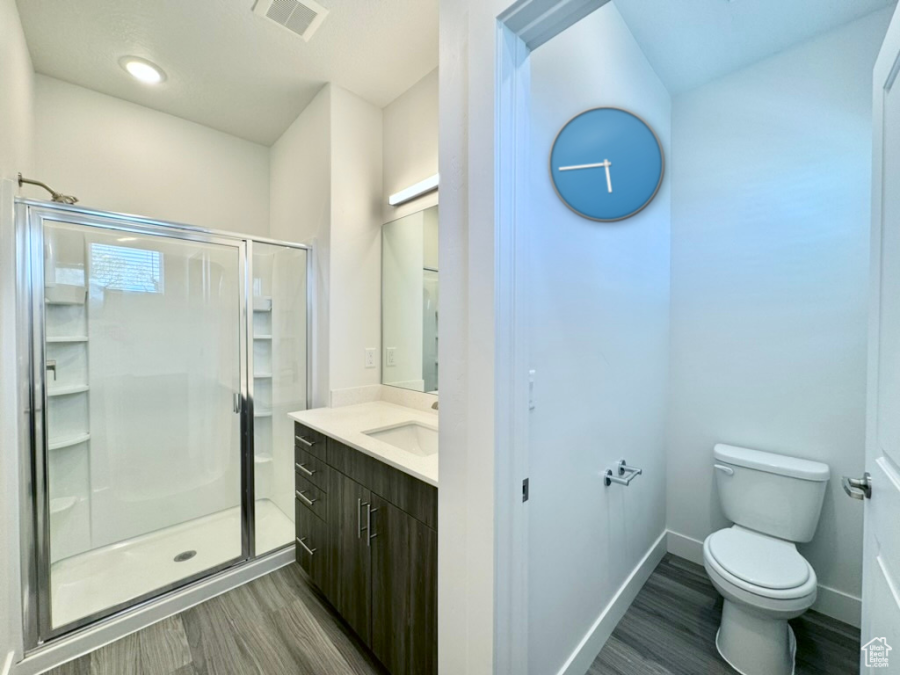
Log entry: 5:44
